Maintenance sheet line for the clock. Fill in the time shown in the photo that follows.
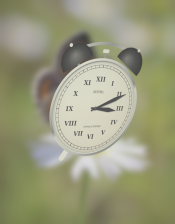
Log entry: 3:11
